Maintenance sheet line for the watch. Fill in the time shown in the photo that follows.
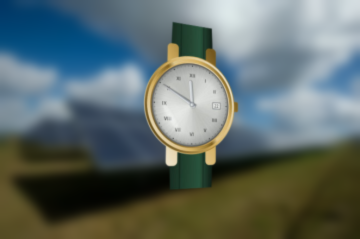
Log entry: 11:50
